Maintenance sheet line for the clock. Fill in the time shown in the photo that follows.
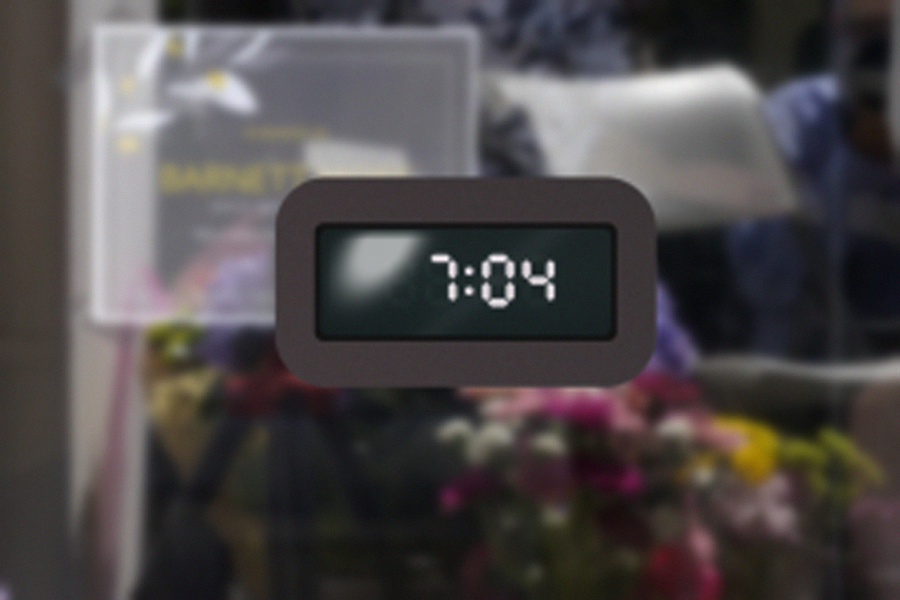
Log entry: 7:04
